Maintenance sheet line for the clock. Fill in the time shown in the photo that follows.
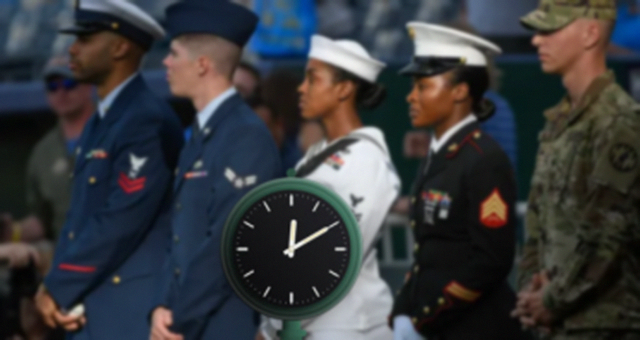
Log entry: 12:10
